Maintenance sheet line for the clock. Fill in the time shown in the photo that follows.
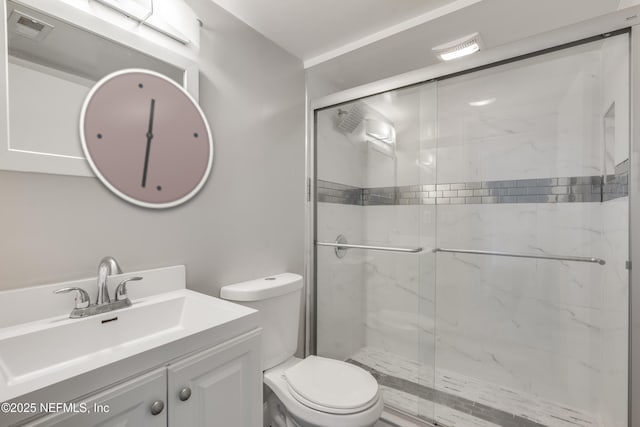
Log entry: 12:33
